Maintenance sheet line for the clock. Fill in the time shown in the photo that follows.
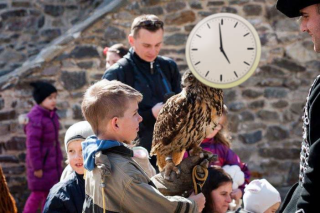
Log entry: 4:59
